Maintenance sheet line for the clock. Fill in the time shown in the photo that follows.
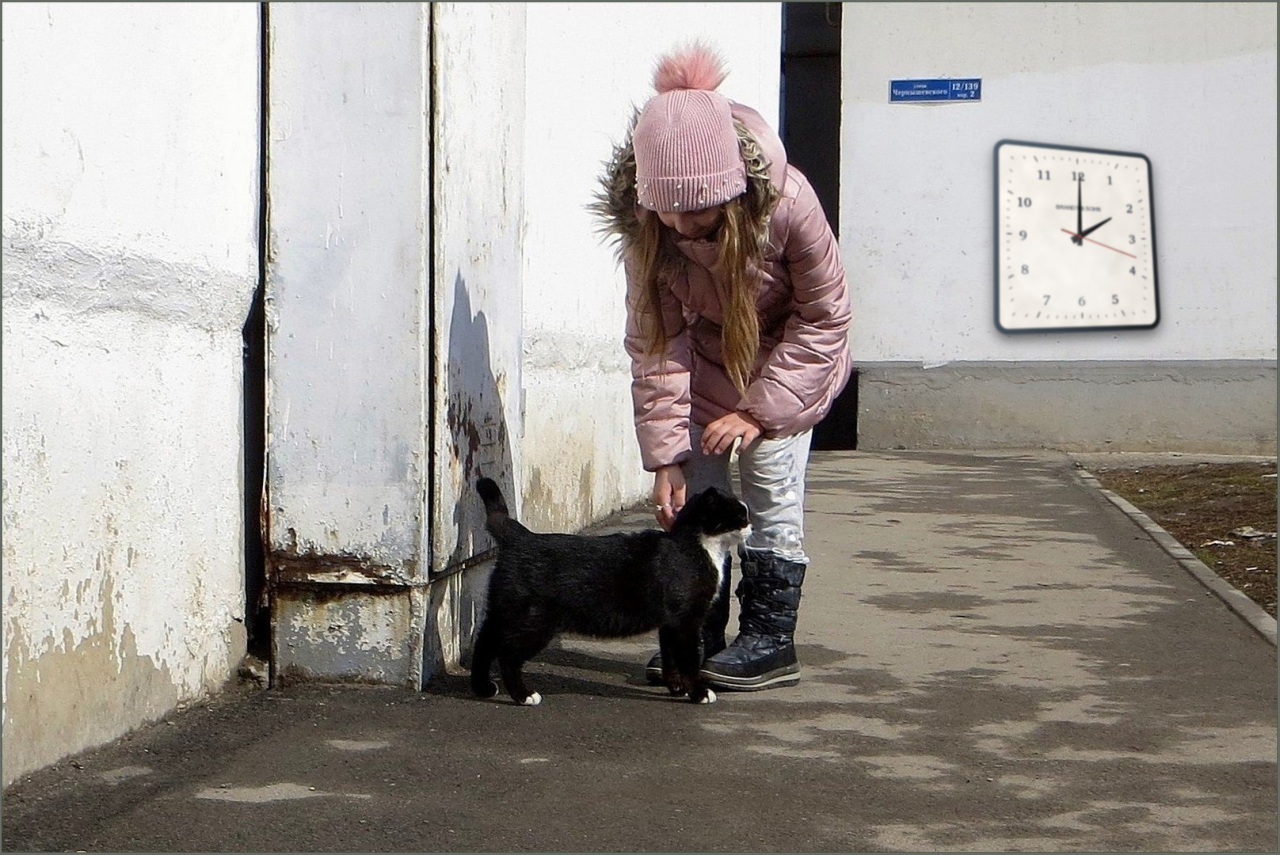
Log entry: 2:00:18
